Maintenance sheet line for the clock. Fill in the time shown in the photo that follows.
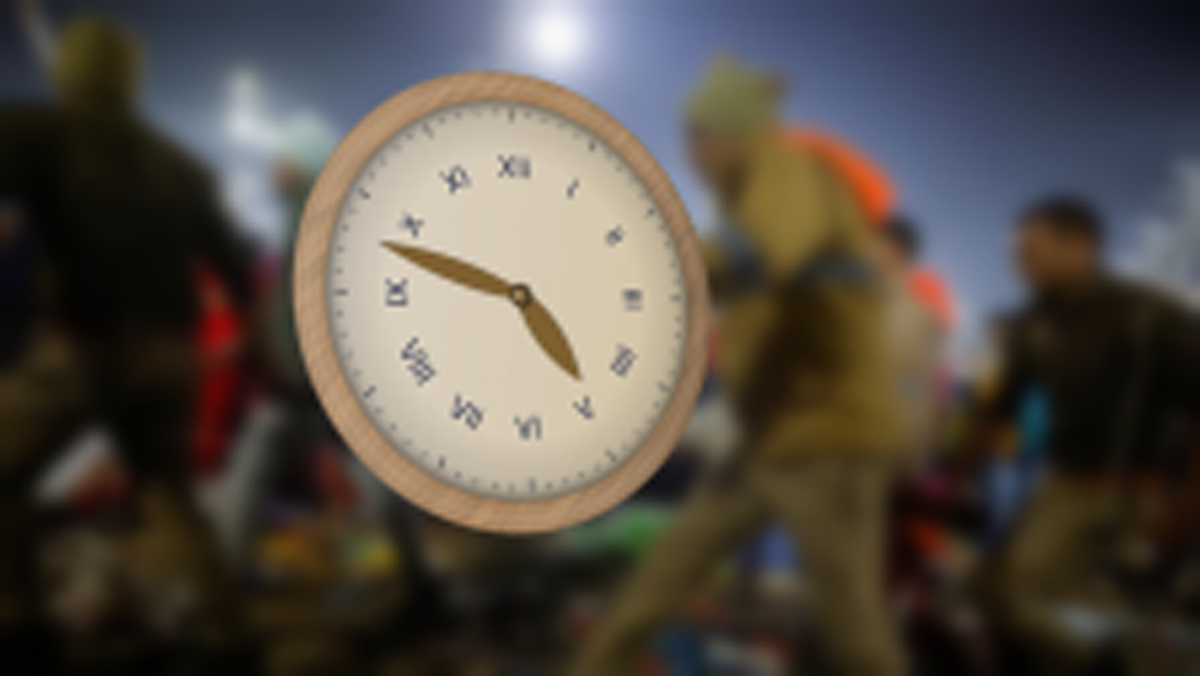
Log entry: 4:48
